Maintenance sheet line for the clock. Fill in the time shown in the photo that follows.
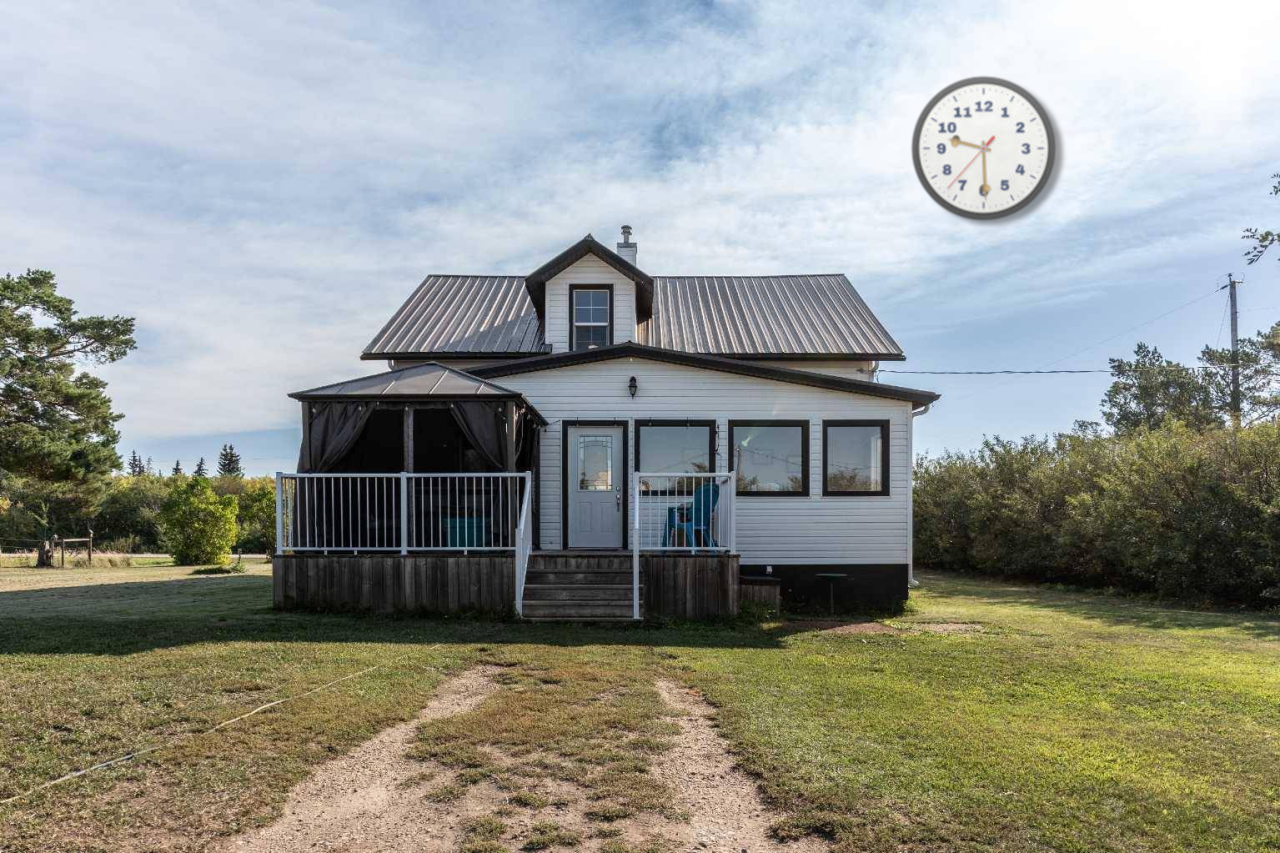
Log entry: 9:29:37
